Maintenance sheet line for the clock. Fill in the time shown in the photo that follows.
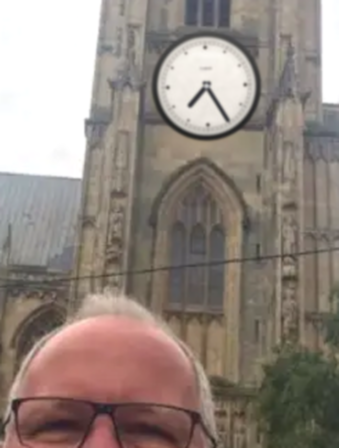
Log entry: 7:25
